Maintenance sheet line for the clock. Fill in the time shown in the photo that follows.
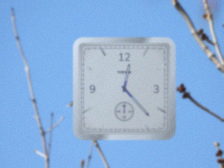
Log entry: 12:23
